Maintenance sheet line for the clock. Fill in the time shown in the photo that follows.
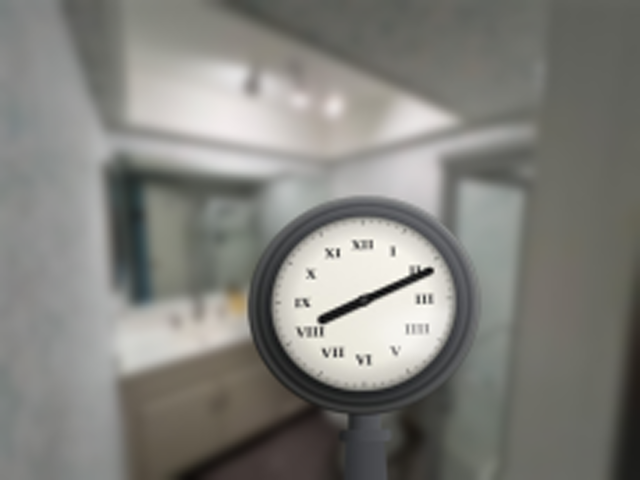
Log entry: 8:11
